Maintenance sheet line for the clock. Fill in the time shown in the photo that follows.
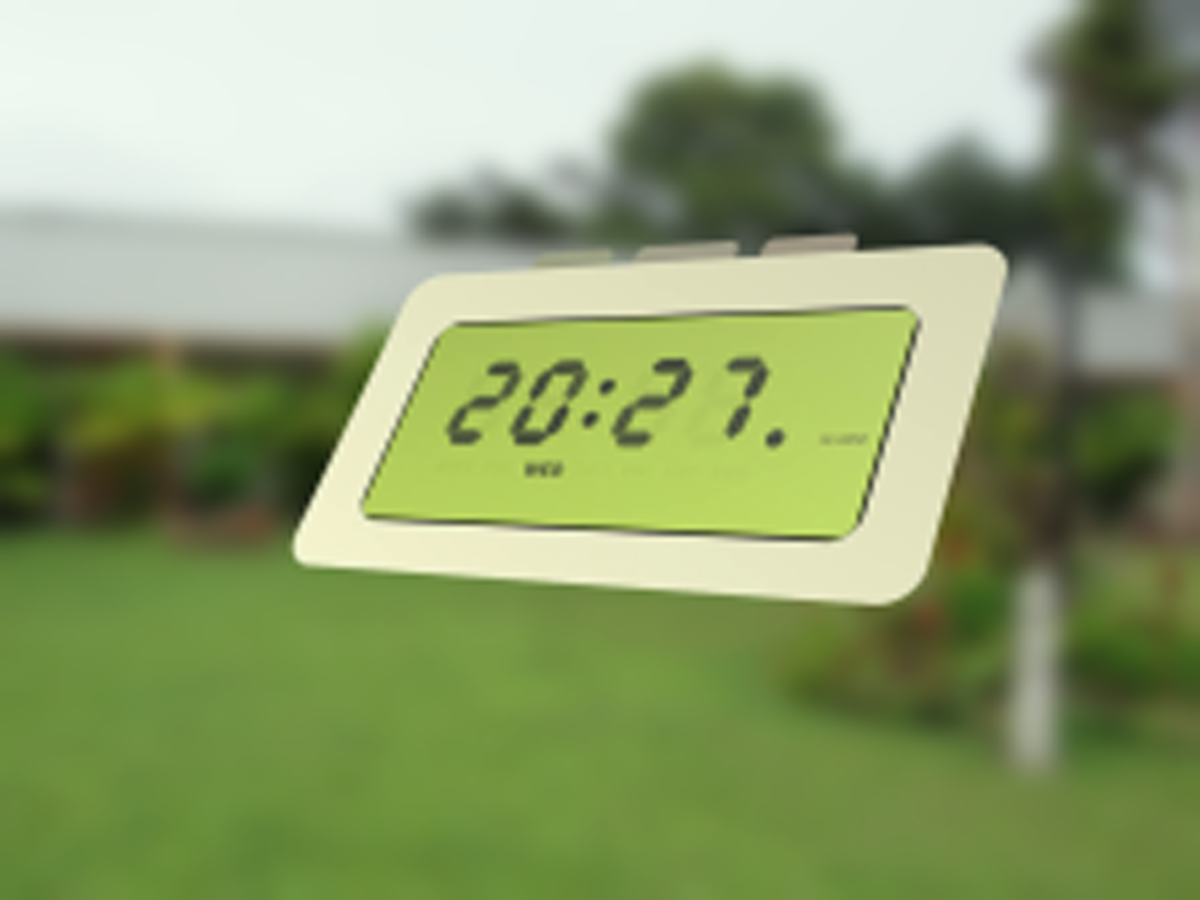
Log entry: 20:27
